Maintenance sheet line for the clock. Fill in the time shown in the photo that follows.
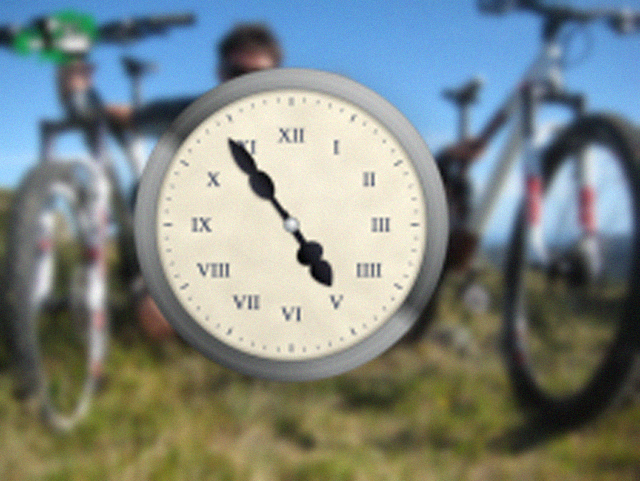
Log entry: 4:54
